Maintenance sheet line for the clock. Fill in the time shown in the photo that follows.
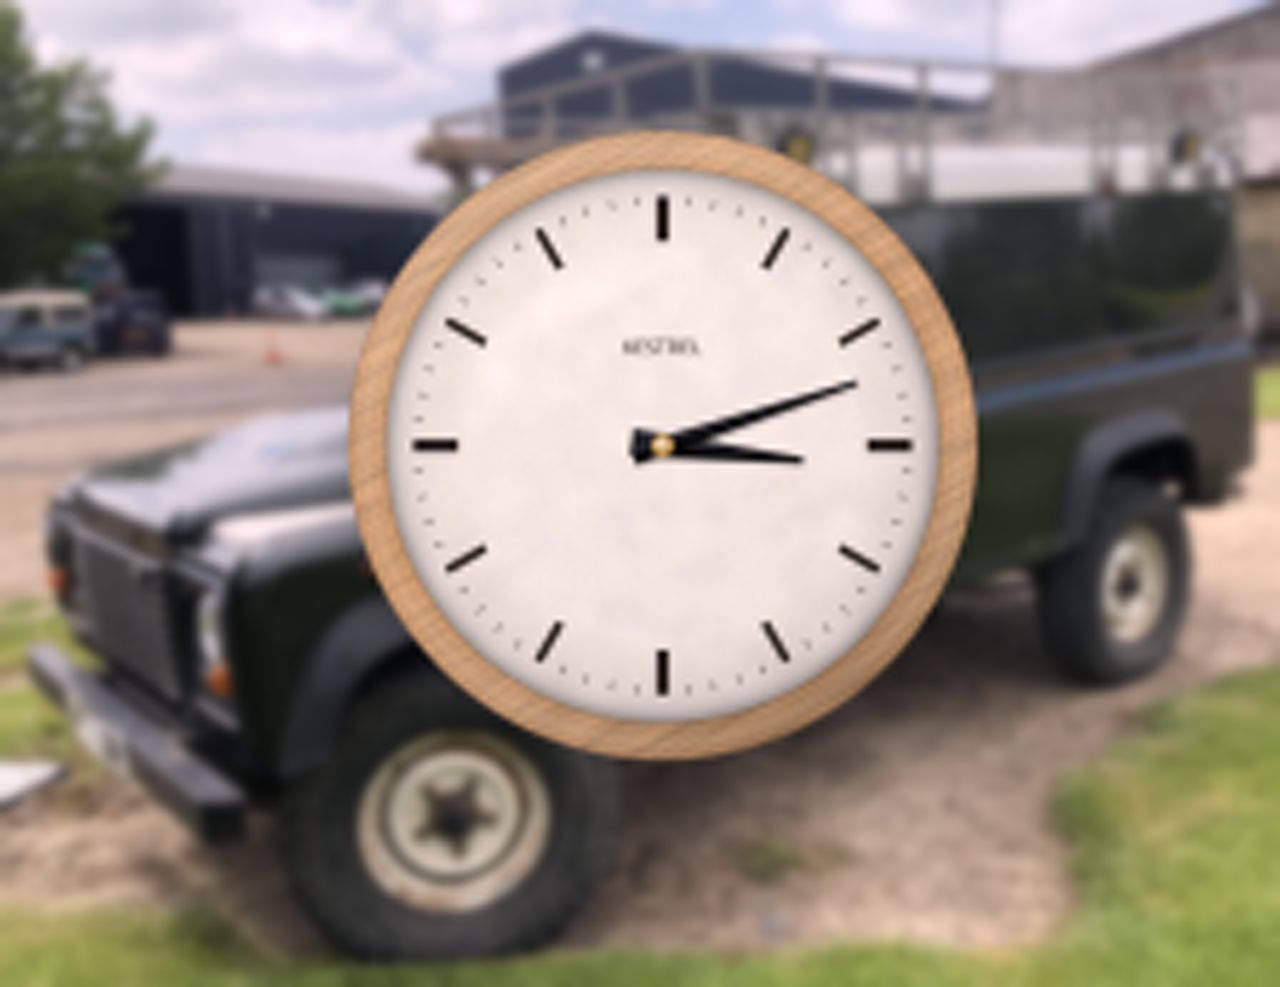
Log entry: 3:12
